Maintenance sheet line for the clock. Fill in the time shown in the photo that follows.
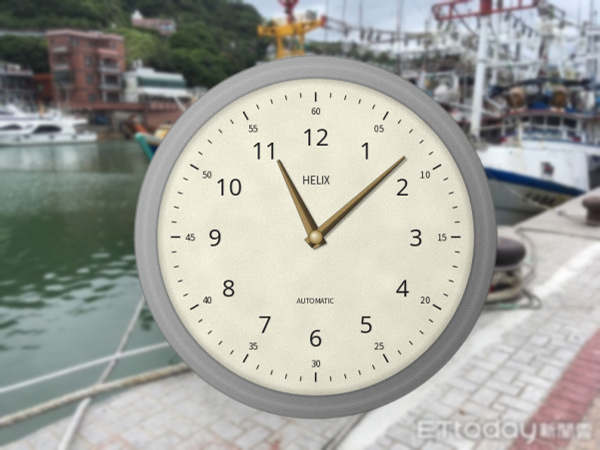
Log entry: 11:08
